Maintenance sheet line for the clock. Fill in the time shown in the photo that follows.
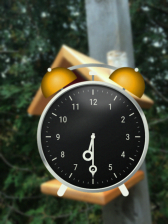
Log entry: 6:30
